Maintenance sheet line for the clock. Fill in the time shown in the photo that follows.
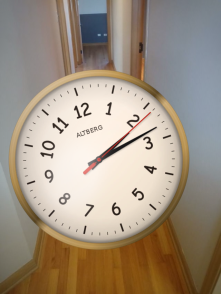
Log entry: 2:13:11
